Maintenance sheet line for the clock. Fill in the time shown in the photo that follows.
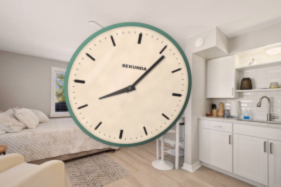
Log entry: 8:06
